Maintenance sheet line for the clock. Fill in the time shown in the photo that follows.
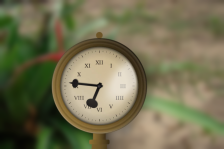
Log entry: 6:46
